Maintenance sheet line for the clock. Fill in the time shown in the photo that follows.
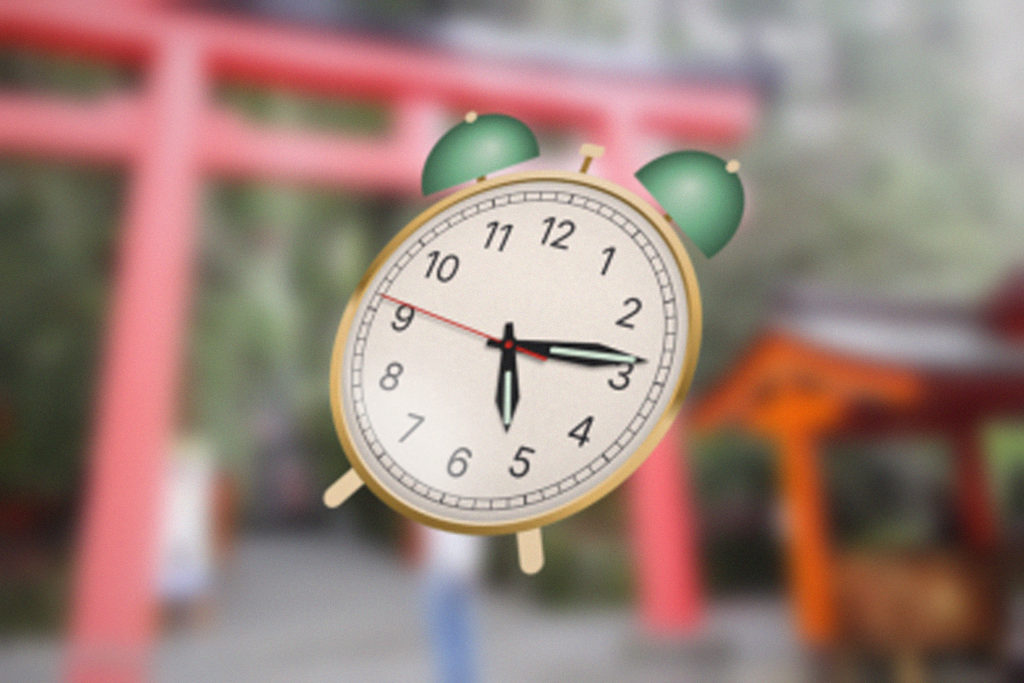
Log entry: 5:13:46
